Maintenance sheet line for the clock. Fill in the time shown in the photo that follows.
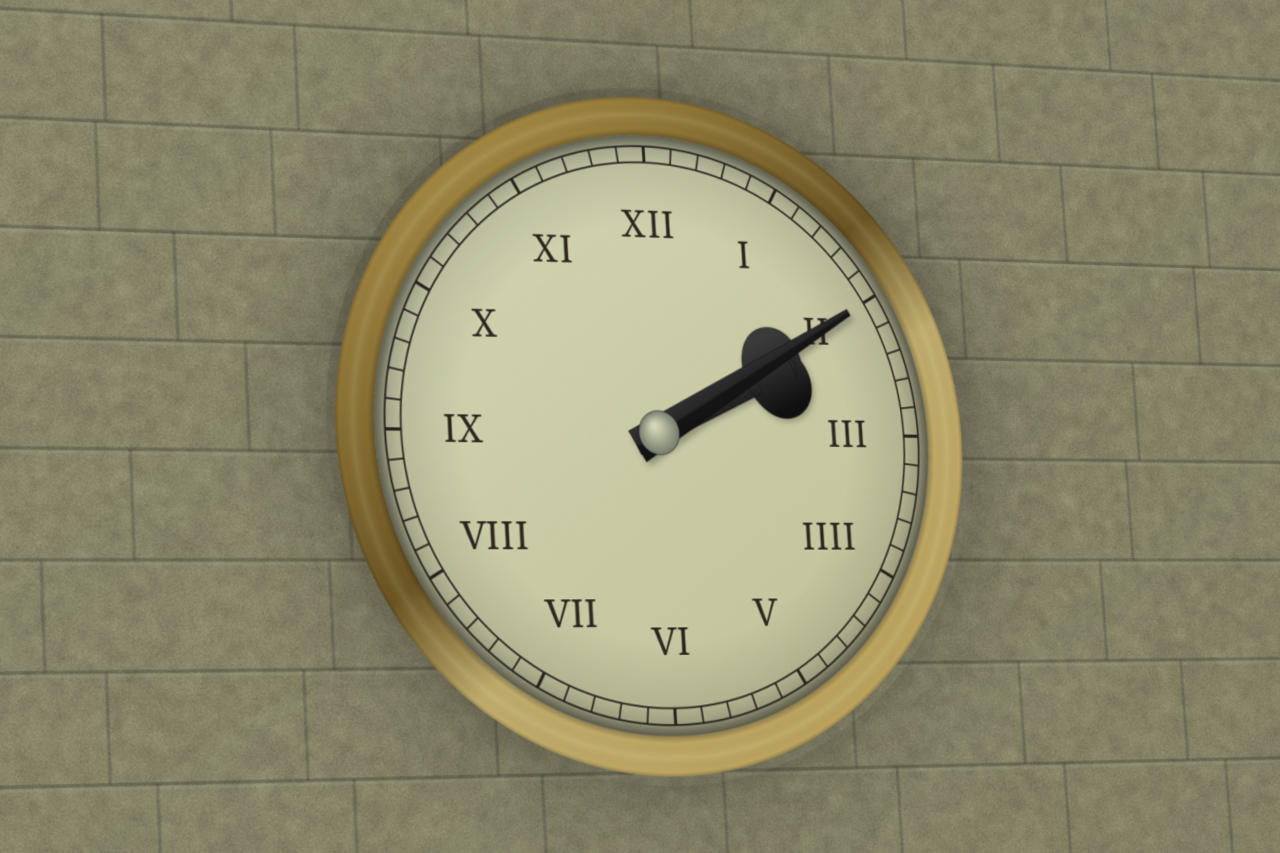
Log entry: 2:10
